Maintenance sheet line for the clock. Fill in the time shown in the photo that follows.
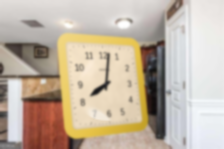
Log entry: 8:02
